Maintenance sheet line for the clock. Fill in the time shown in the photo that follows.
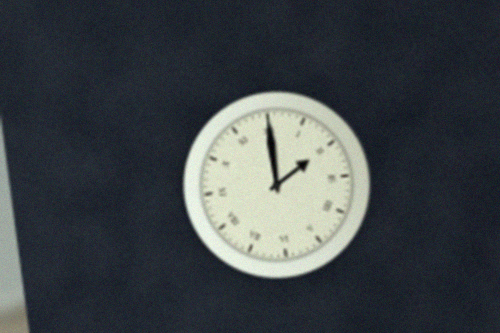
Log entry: 2:00
